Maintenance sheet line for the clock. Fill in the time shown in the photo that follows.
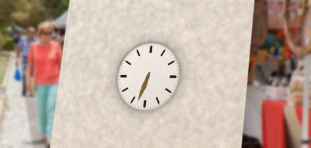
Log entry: 6:33
